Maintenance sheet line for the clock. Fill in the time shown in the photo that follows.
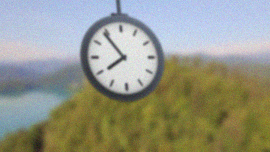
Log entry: 7:54
